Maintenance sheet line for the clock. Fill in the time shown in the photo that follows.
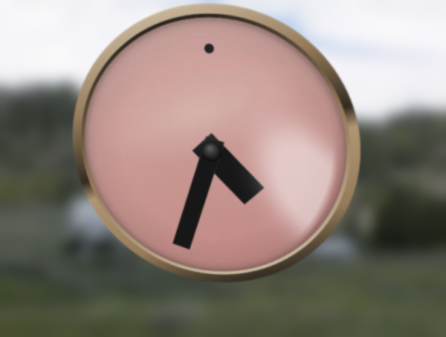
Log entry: 4:33
